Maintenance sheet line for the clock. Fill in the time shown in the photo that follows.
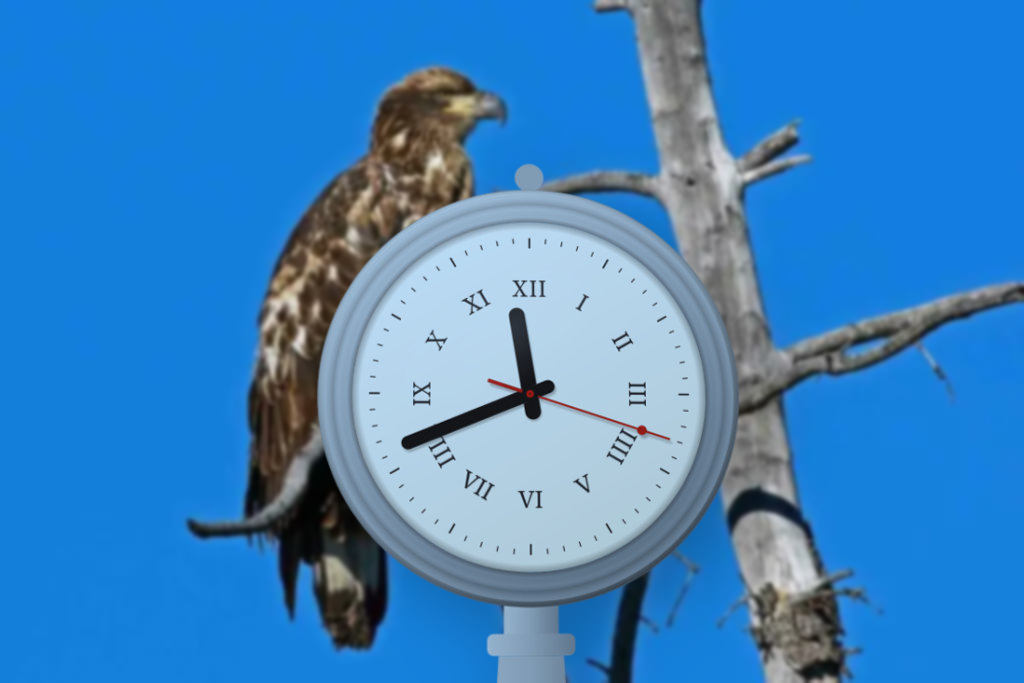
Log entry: 11:41:18
